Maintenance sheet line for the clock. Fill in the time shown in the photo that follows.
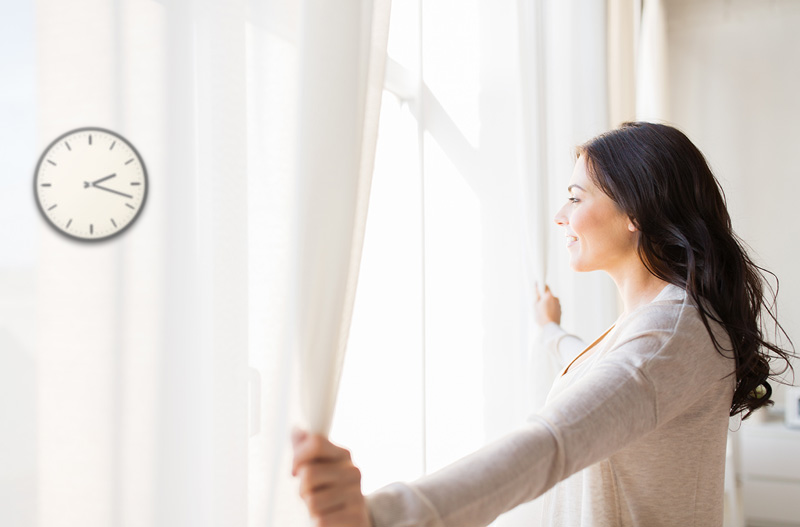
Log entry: 2:18
